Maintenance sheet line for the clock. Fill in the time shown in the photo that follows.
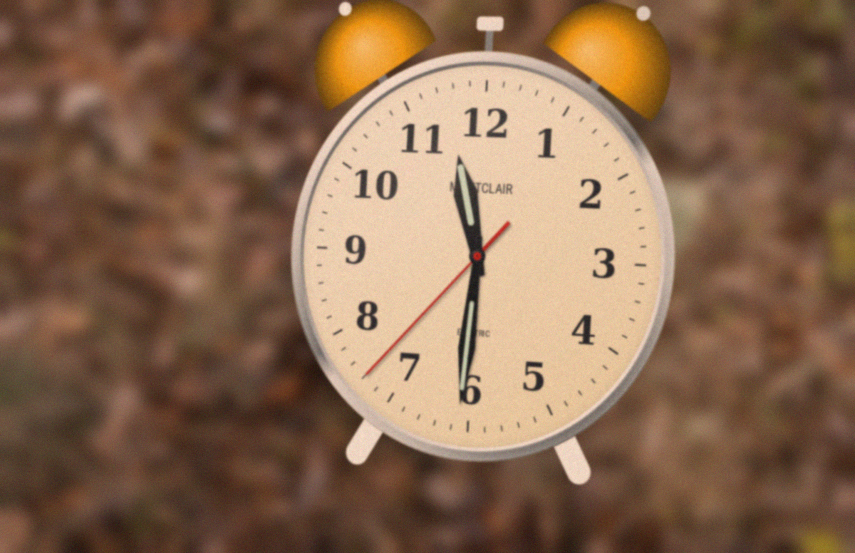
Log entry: 11:30:37
